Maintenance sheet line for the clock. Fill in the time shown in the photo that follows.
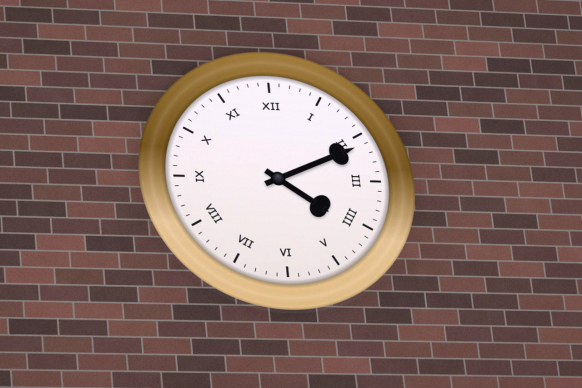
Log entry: 4:11
